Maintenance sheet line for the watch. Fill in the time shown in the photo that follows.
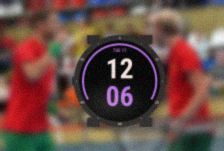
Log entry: 12:06
